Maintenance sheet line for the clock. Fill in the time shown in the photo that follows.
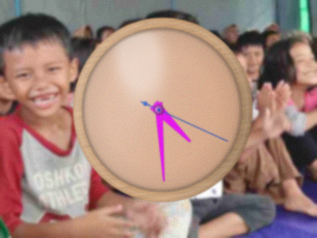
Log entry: 4:29:19
